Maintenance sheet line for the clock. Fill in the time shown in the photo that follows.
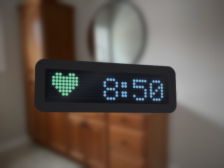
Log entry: 8:50
